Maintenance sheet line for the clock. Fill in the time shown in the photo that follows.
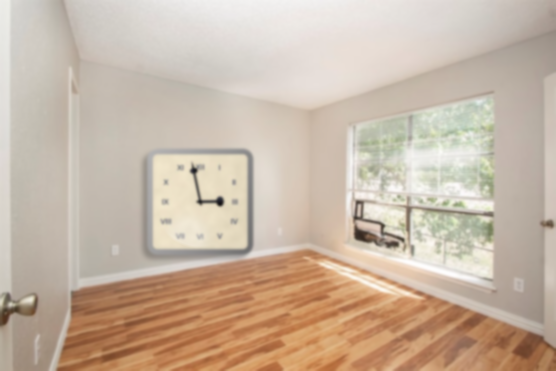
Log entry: 2:58
